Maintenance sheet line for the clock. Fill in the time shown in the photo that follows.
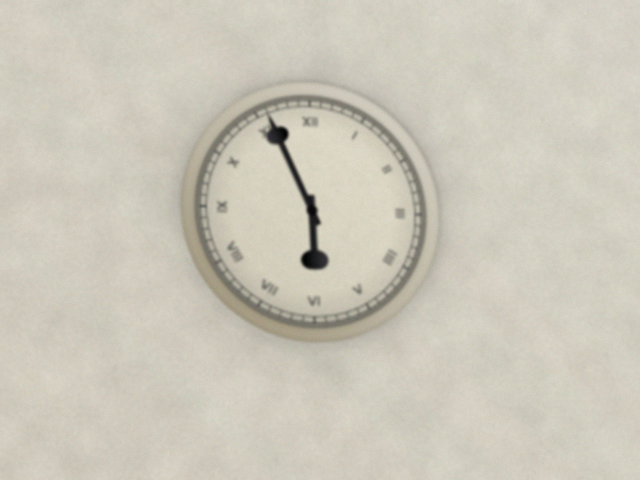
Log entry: 5:56
